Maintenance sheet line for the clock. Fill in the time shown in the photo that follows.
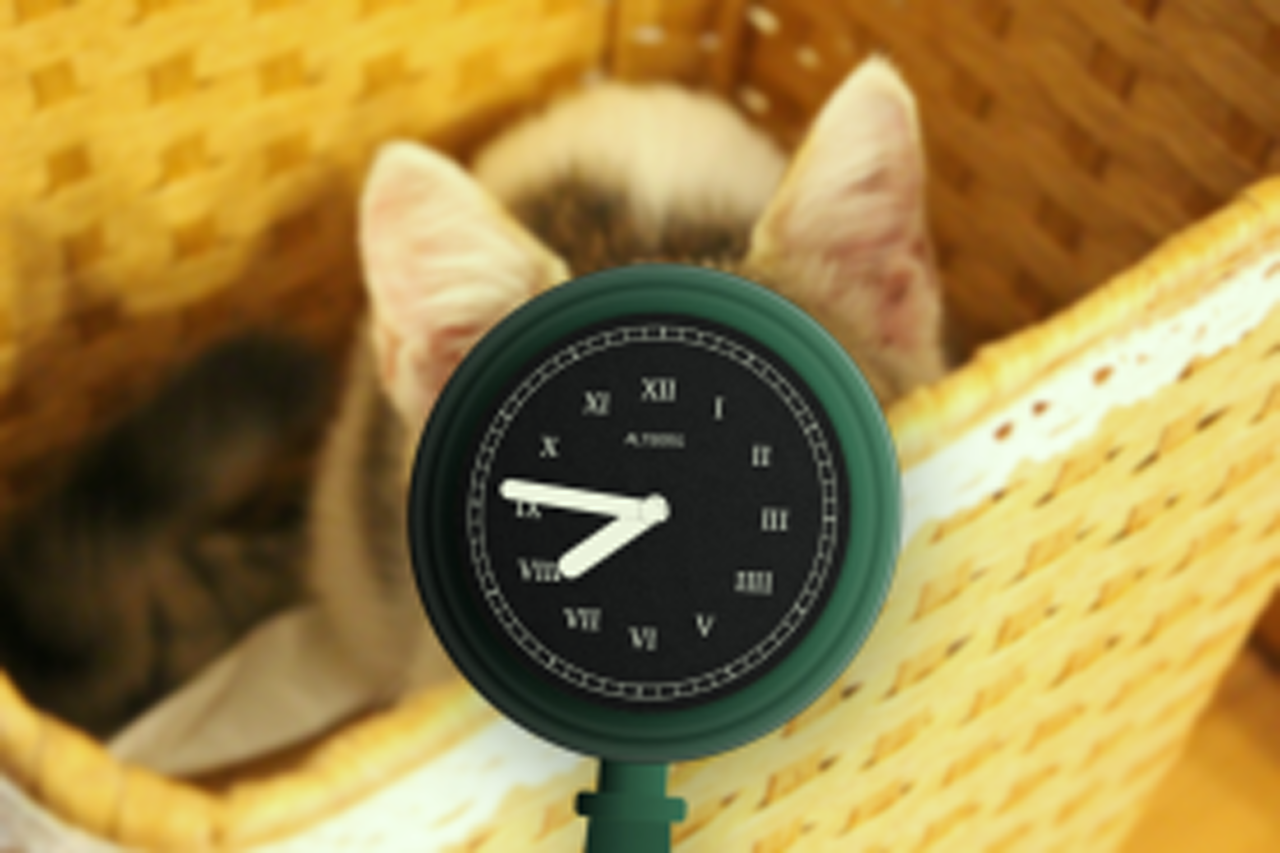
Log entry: 7:46
